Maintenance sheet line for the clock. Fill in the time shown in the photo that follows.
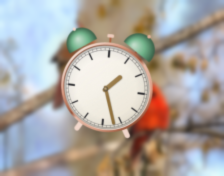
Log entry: 1:27
